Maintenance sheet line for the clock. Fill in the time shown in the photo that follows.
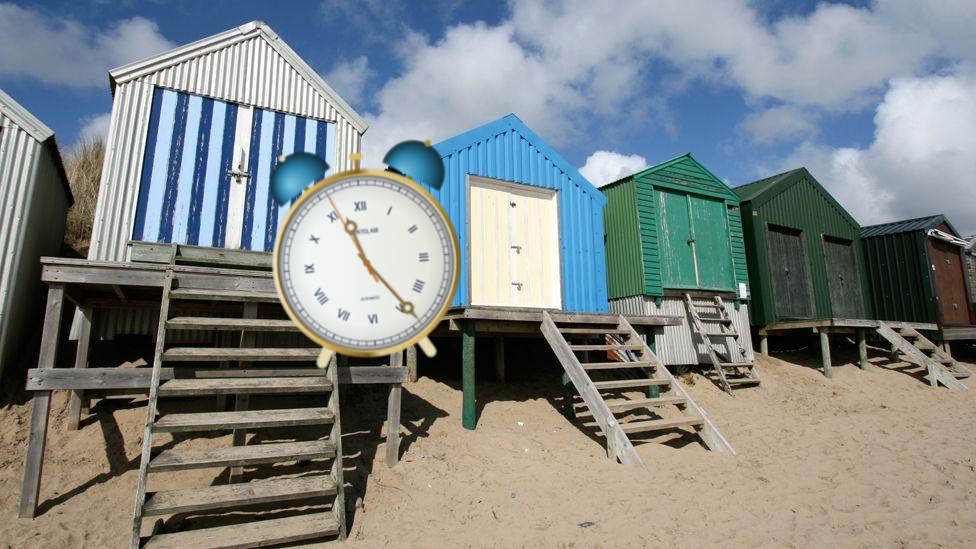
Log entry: 11:23:56
